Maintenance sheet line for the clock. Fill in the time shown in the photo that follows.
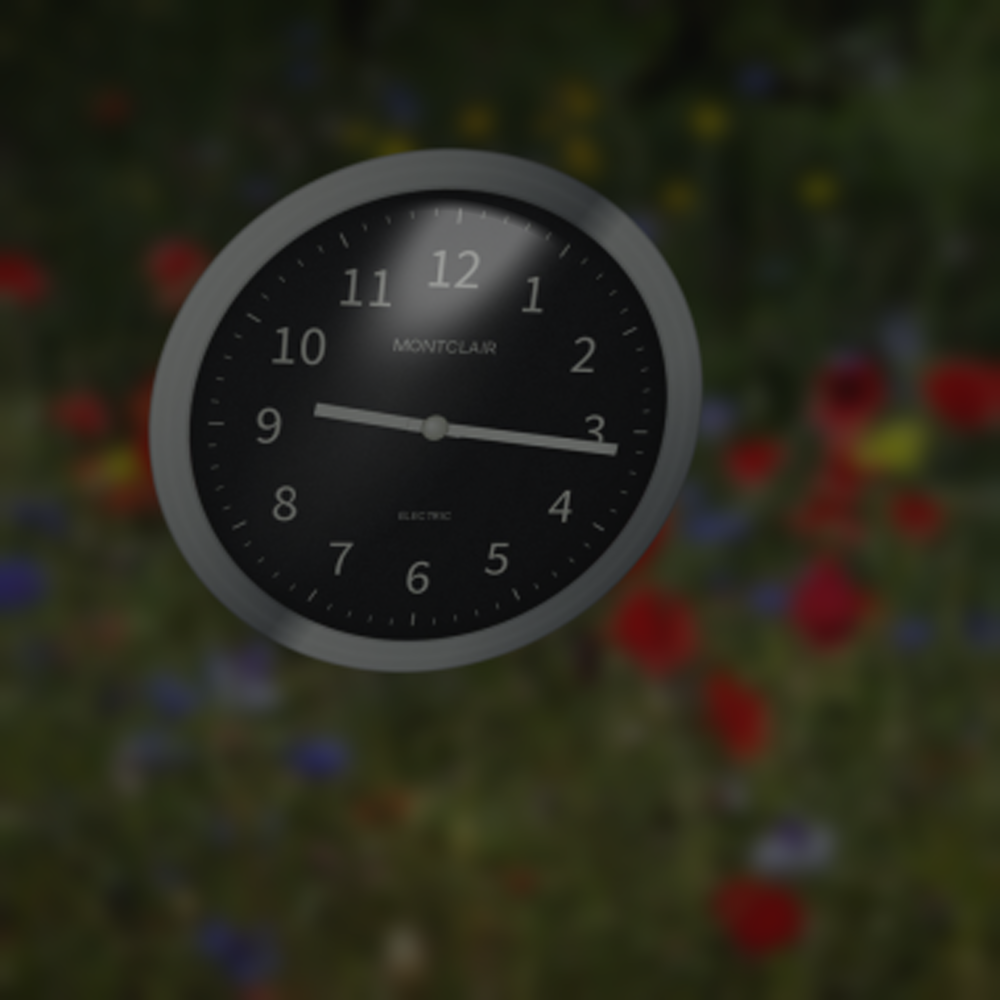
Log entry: 9:16
